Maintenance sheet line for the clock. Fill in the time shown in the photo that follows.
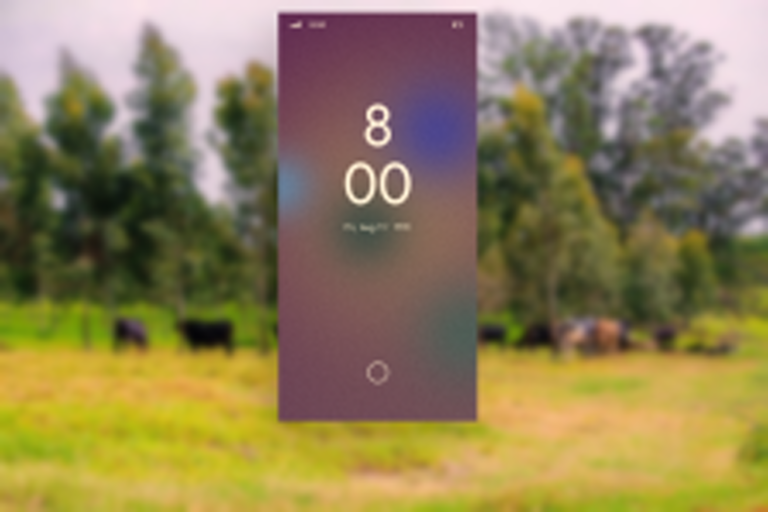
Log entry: 8:00
